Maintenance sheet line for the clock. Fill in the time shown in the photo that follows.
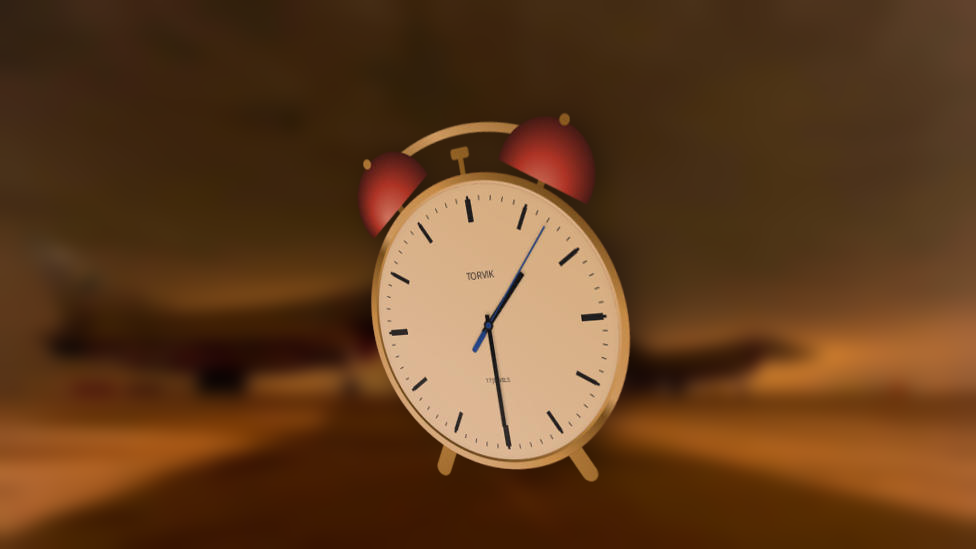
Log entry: 1:30:07
